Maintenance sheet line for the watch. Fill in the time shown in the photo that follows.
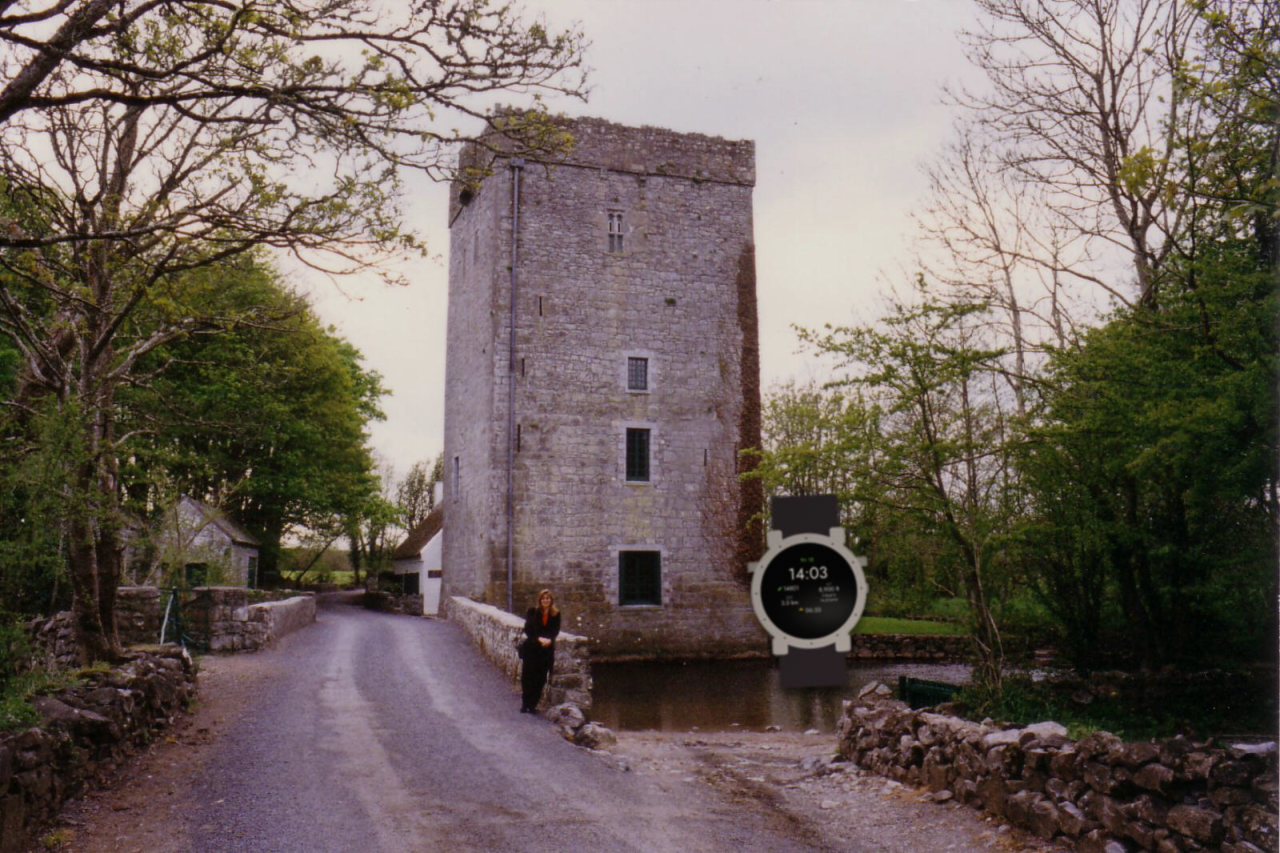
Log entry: 14:03
